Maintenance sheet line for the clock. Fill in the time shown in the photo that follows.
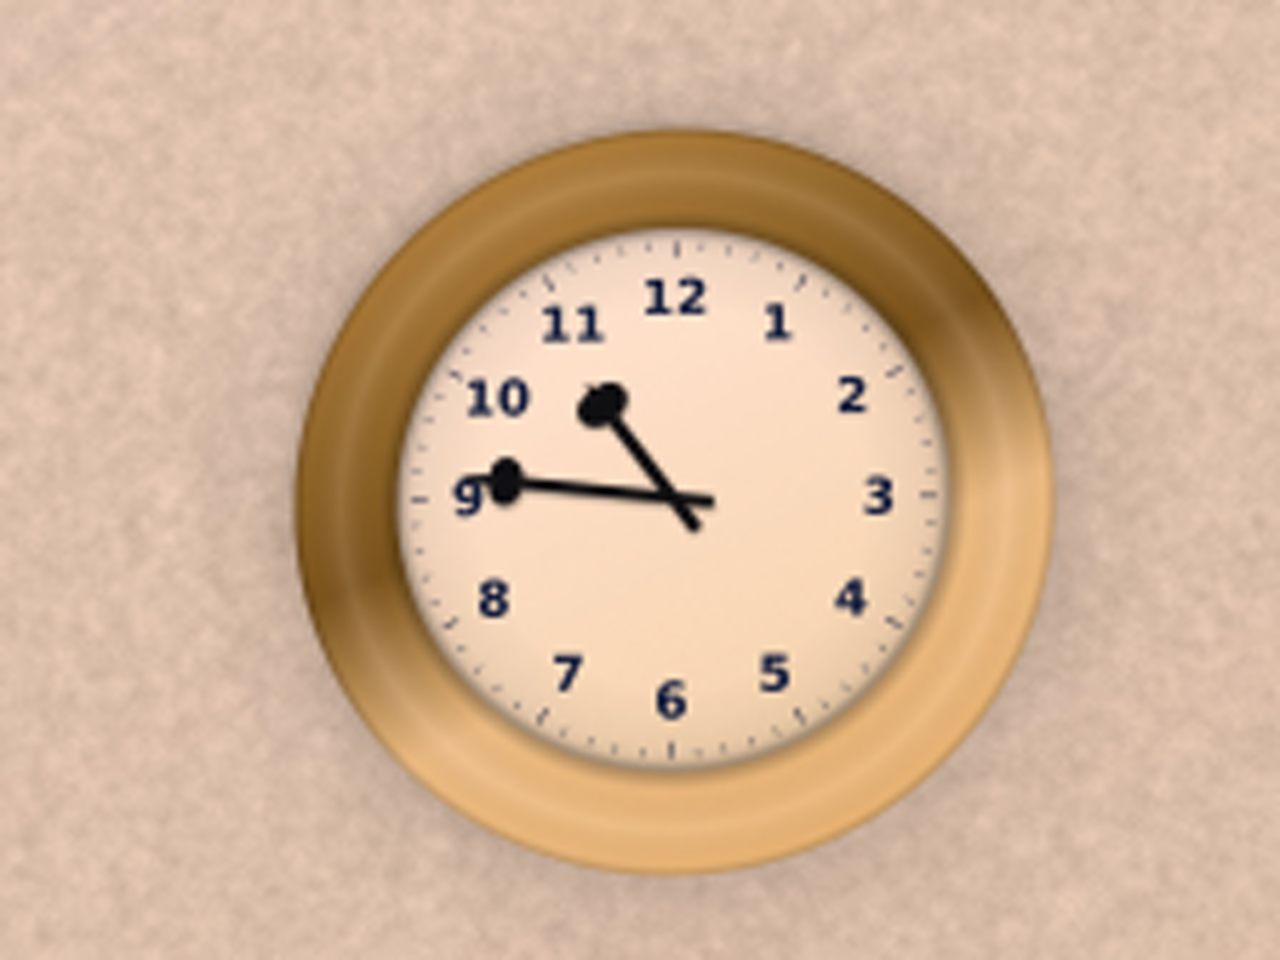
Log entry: 10:46
